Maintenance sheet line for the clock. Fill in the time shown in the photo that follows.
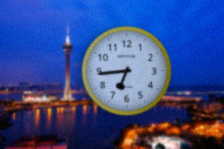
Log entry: 6:44
